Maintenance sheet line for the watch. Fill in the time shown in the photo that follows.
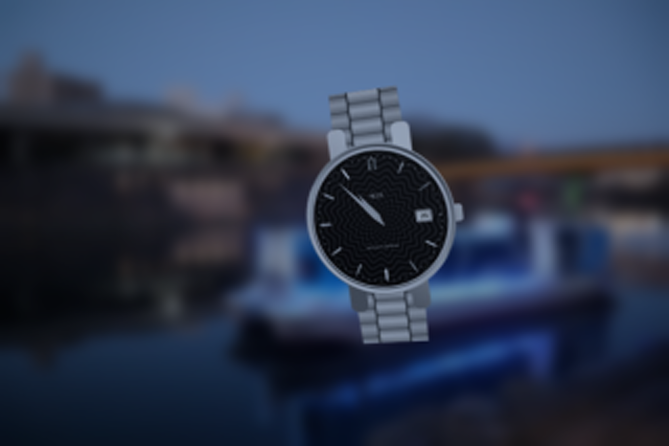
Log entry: 10:53
